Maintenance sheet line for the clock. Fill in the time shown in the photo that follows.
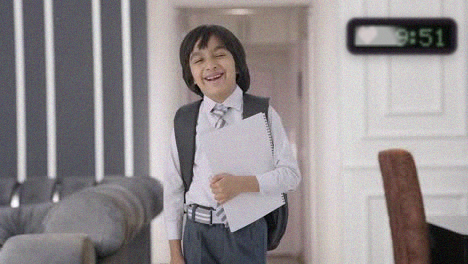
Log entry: 9:51
